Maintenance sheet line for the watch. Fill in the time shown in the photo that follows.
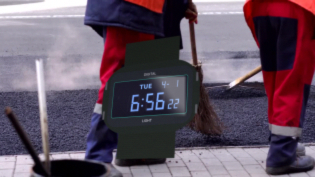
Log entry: 6:56:22
